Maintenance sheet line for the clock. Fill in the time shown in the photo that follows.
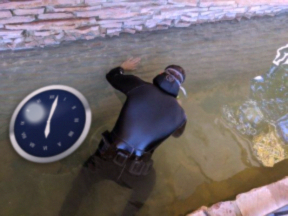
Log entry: 6:02
